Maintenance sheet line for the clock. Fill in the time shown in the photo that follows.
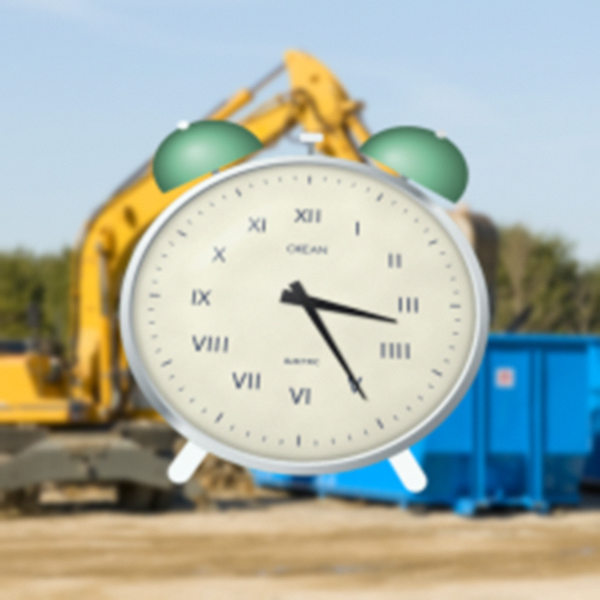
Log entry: 3:25
